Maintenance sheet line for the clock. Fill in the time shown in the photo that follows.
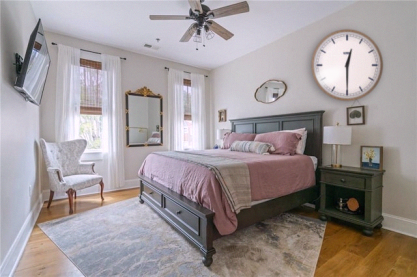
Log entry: 12:30
